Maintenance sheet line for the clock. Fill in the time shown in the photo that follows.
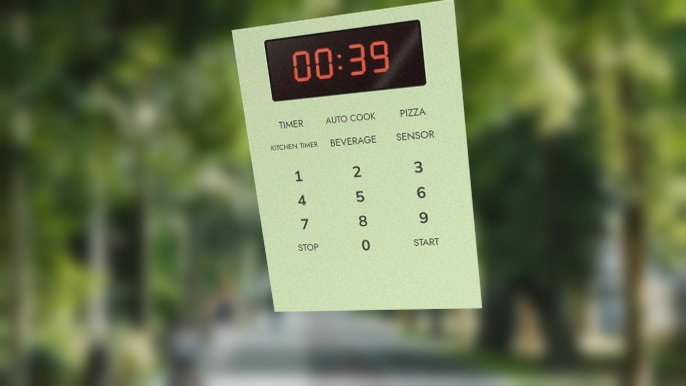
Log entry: 0:39
